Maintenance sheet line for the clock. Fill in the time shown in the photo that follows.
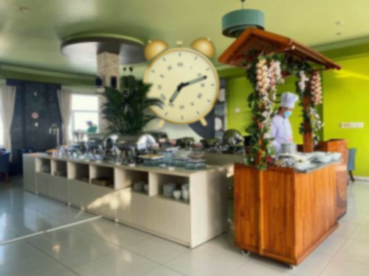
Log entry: 7:12
